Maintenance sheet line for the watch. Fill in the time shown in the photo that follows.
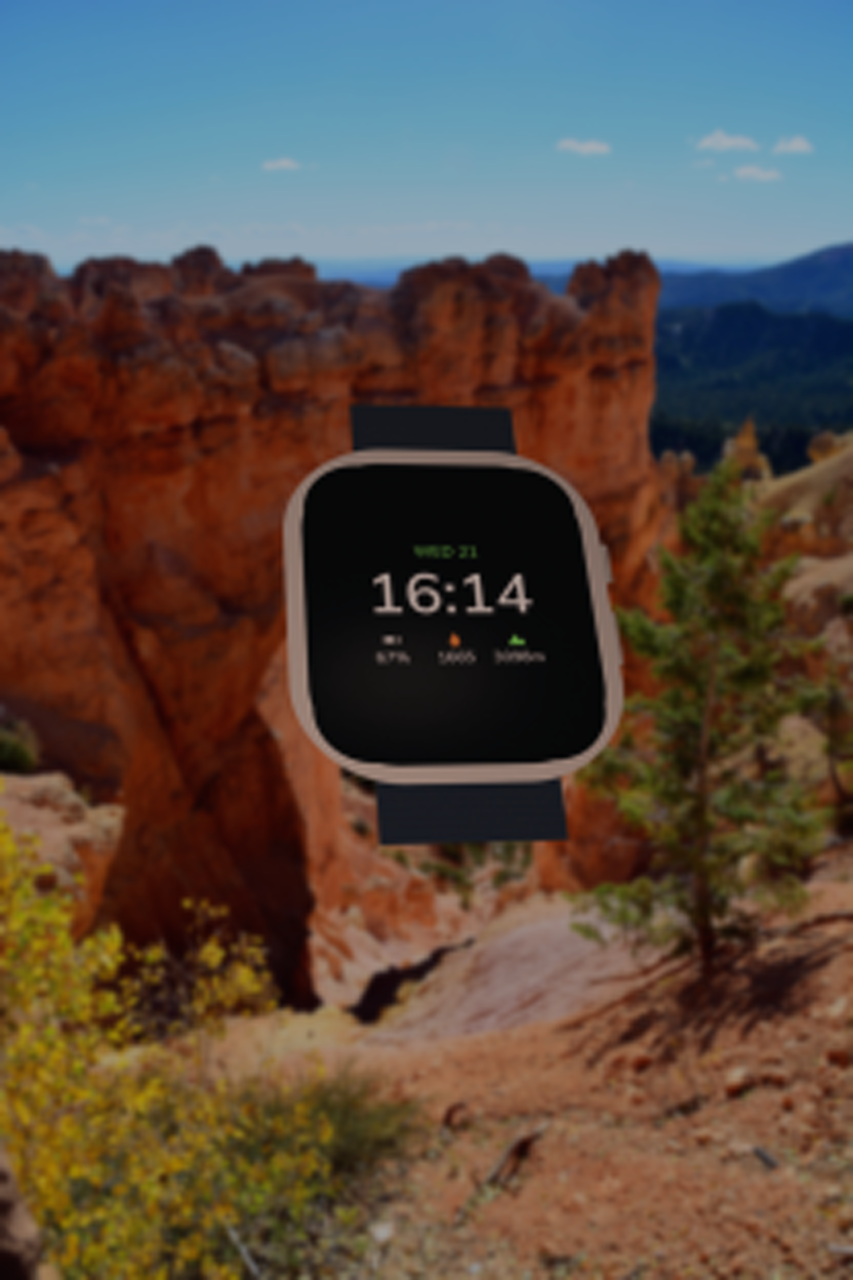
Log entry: 16:14
